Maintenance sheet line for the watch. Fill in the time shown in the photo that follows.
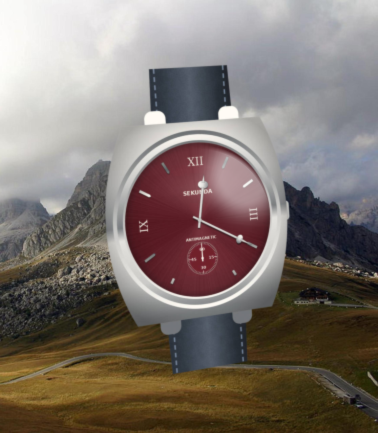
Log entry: 12:20
